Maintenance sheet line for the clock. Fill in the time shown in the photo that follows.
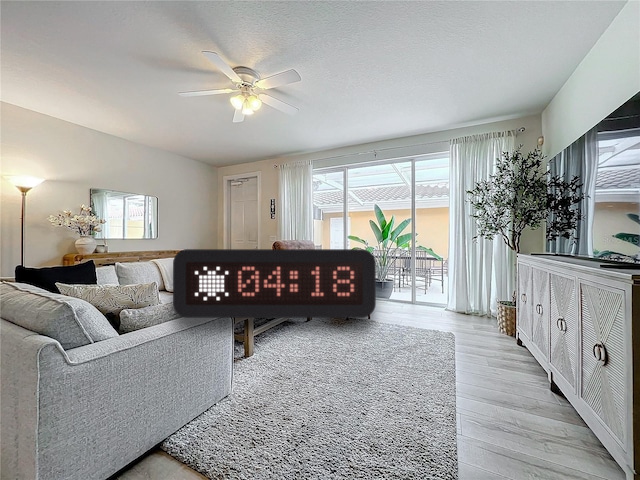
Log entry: 4:18
